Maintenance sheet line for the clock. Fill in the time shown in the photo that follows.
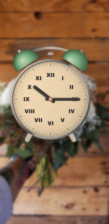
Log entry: 10:15
